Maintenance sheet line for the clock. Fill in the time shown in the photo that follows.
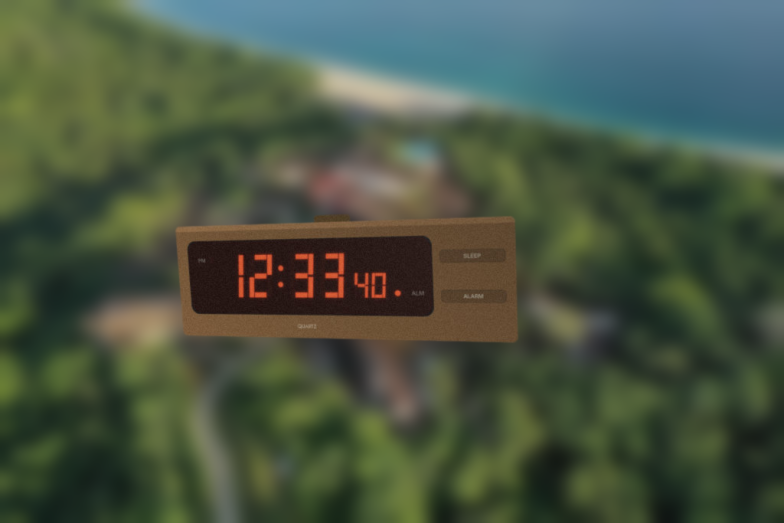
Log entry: 12:33:40
